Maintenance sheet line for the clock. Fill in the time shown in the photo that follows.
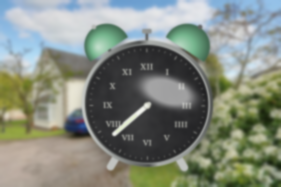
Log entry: 7:38
